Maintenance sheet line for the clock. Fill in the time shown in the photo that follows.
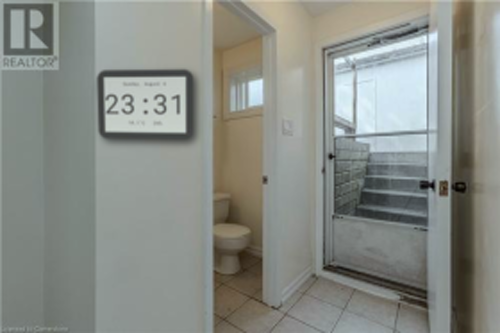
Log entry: 23:31
